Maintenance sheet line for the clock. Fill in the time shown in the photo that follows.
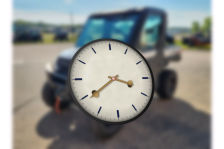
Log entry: 3:39
